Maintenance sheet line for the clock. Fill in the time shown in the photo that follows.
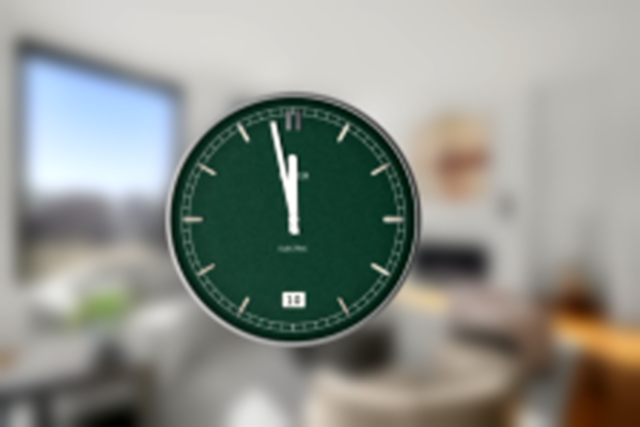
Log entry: 11:58
